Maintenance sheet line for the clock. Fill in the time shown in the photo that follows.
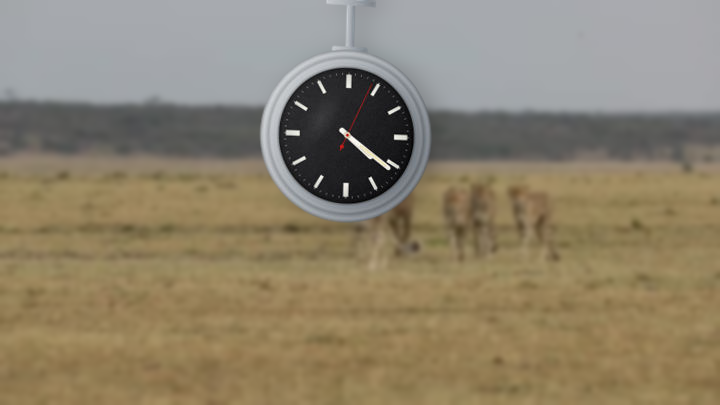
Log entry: 4:21:04
